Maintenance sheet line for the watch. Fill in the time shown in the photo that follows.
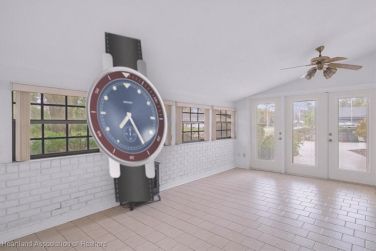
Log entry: 7:25
